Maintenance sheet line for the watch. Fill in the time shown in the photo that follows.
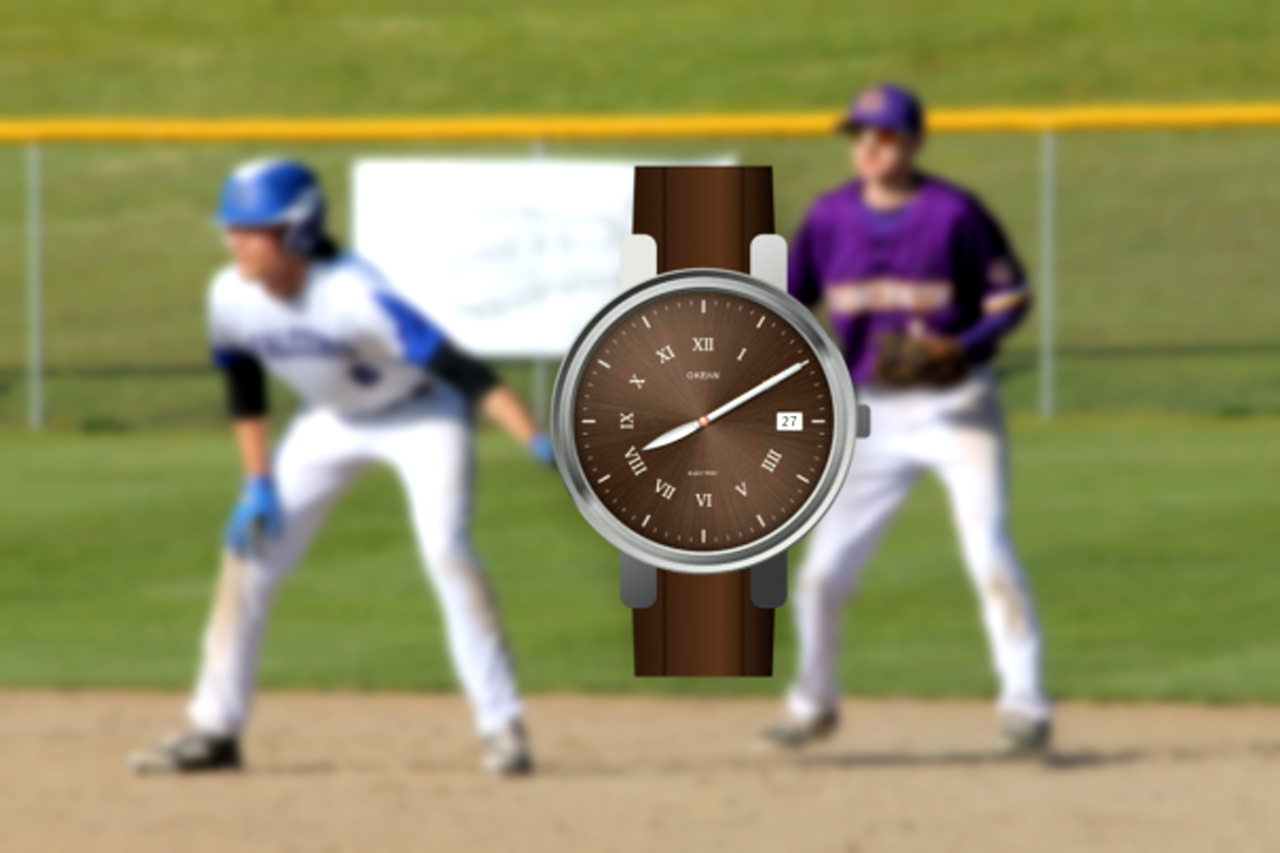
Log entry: 8:10
